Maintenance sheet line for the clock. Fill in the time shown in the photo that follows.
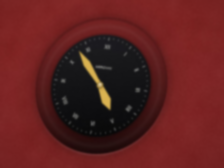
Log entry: 4:53
